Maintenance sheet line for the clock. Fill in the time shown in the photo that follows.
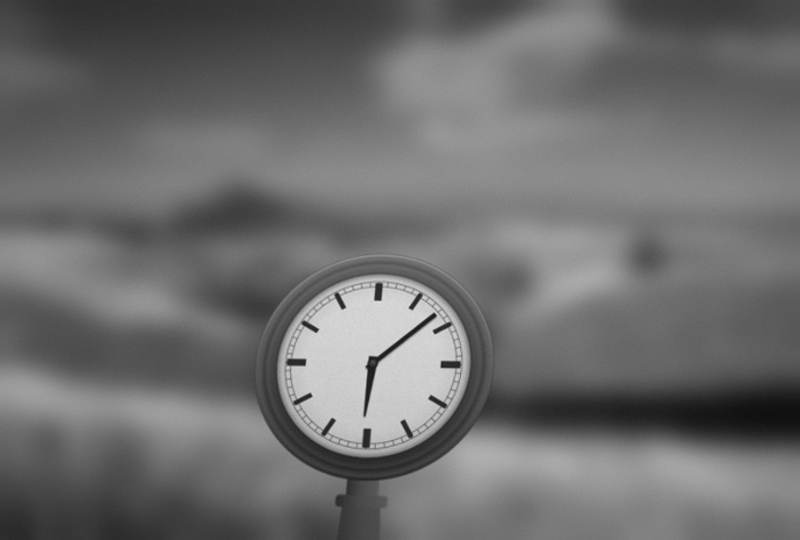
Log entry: 6:08
